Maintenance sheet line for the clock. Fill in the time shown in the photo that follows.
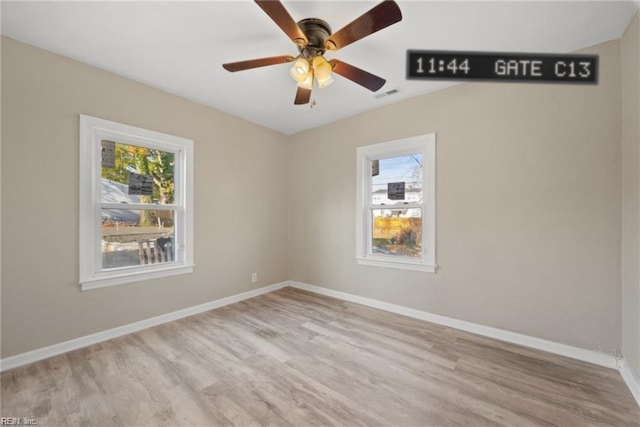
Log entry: 11:44
